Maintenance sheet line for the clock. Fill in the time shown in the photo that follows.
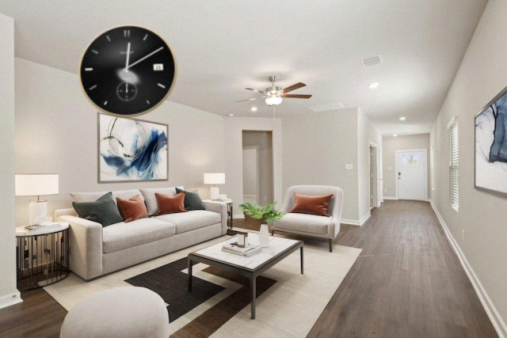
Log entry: 12:10
